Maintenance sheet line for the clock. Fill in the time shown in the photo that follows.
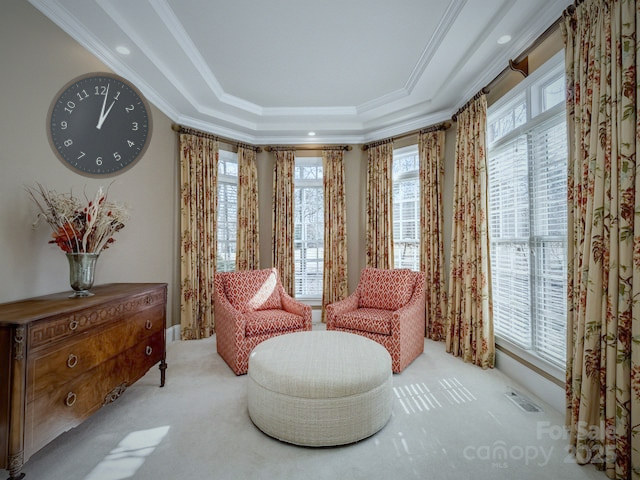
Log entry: 1:02
